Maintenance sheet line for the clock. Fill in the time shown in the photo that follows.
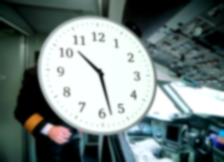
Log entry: 10:28
